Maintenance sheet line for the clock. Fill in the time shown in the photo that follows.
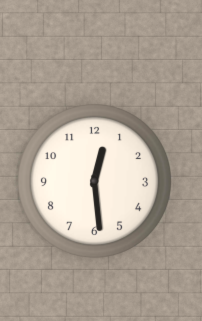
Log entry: 12:29
